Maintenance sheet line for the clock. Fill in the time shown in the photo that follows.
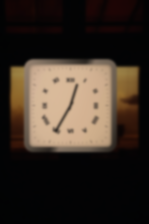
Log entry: 12:35
